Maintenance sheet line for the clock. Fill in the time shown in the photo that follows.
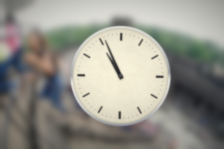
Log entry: 10:56
